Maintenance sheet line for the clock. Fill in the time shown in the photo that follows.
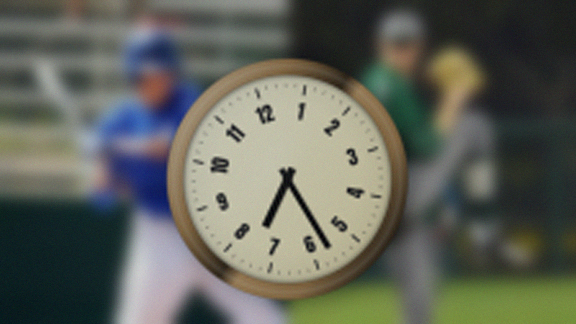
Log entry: 7:28
